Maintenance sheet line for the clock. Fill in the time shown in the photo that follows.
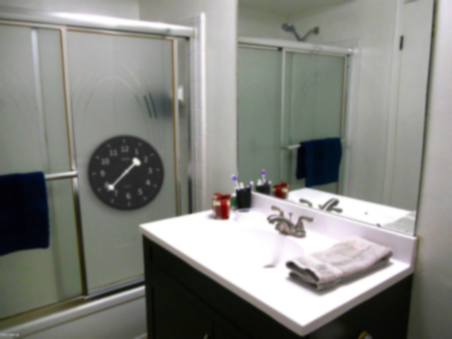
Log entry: 1:38
